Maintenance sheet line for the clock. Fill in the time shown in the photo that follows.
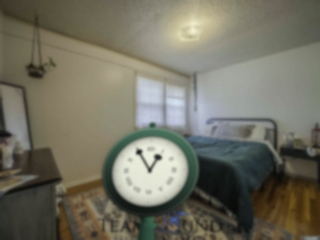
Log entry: 12:55
